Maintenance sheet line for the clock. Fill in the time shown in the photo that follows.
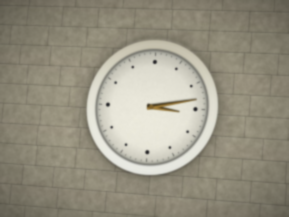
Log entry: 3:13
